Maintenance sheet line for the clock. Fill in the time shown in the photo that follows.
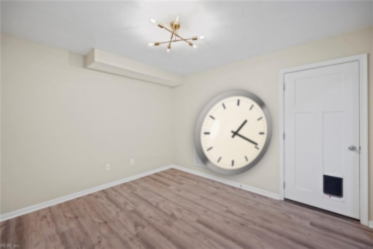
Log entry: 1:19
